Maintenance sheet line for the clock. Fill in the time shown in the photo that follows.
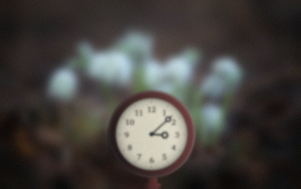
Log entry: 3:08
